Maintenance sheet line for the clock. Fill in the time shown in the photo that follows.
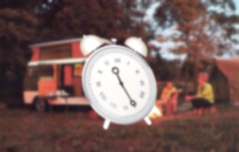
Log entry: 11:26
